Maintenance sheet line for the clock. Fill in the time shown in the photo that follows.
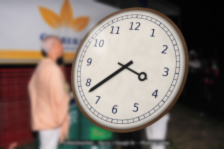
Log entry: 3:38
